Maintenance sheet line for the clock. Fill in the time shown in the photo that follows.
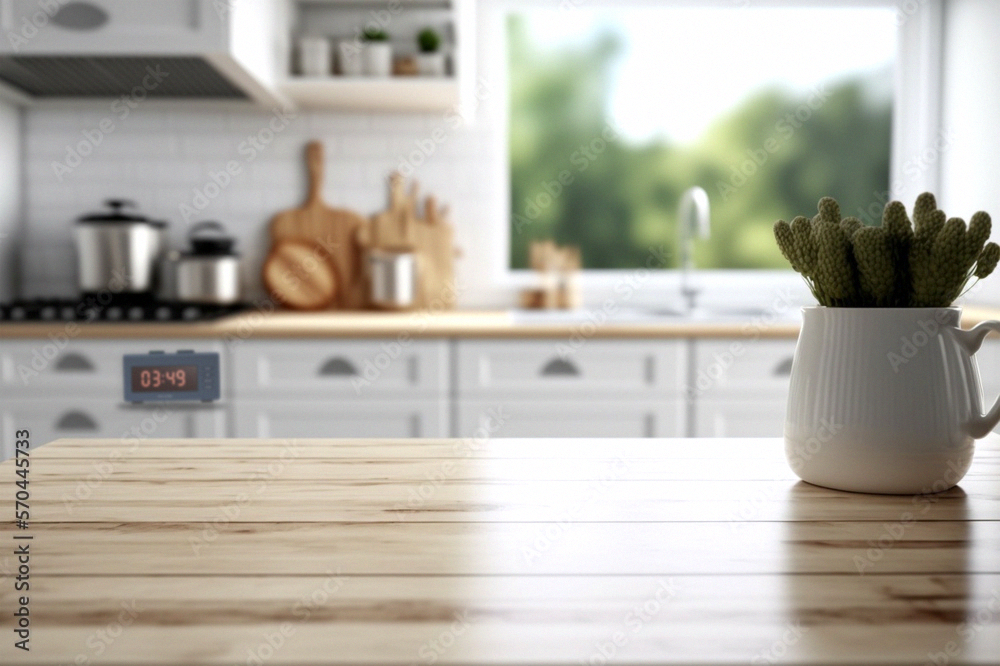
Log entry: 3:49
